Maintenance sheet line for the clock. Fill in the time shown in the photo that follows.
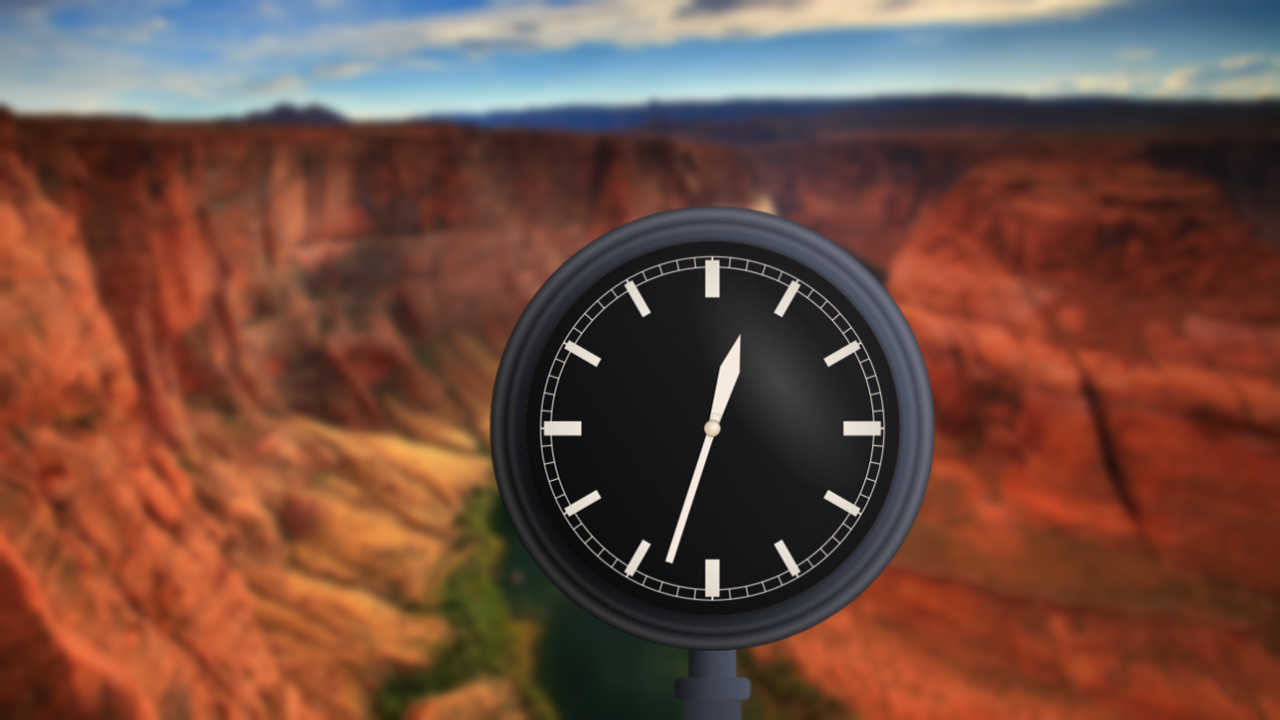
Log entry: 12:33
